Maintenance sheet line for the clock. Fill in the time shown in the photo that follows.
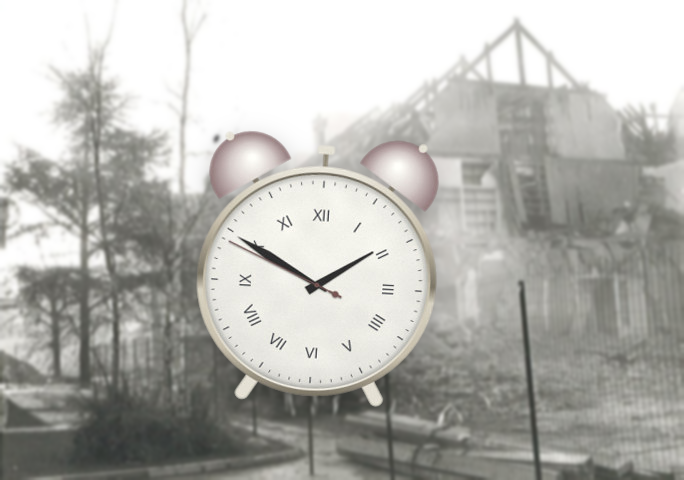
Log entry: 1:49:49
